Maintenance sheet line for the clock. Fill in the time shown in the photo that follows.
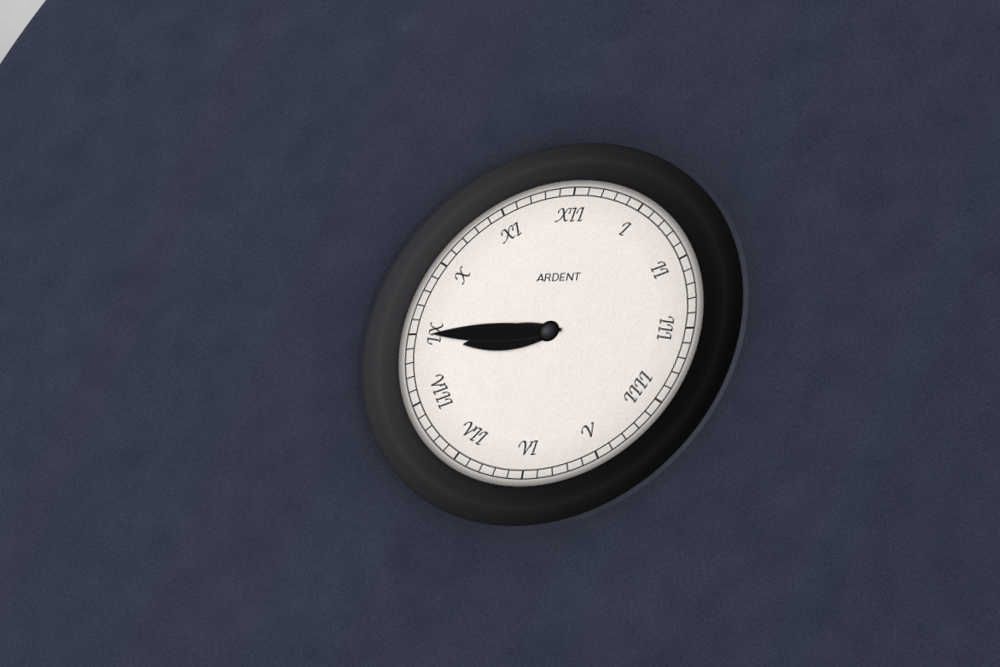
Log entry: 8:45
